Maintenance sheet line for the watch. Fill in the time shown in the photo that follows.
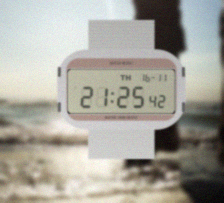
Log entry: 21:25:42
